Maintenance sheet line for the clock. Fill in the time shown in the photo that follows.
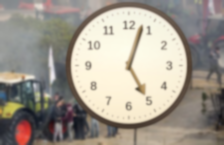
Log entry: 5:03
